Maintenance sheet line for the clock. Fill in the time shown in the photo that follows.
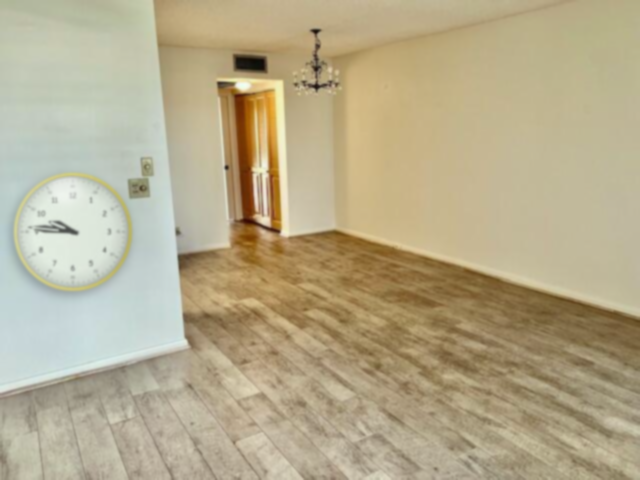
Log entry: 9:46
